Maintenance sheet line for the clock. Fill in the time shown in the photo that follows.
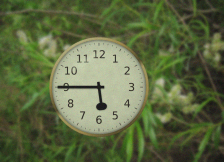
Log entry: 5:45
